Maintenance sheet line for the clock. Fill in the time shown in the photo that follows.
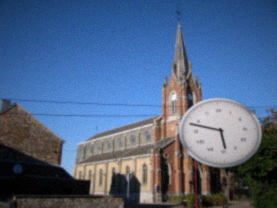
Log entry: 5:48
